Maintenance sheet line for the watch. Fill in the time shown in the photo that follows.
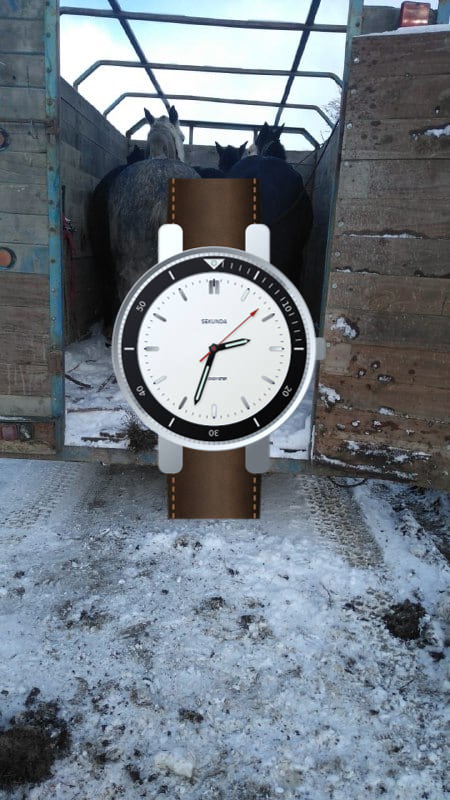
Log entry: 2:33:08
